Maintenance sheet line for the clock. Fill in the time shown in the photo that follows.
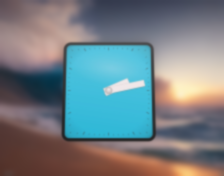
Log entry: 2:13
